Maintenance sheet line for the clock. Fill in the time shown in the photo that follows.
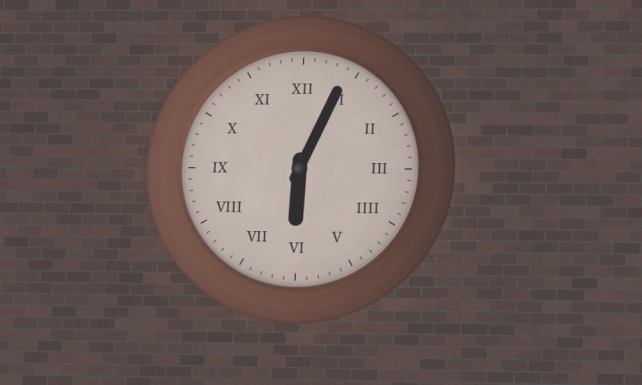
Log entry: 6:04
